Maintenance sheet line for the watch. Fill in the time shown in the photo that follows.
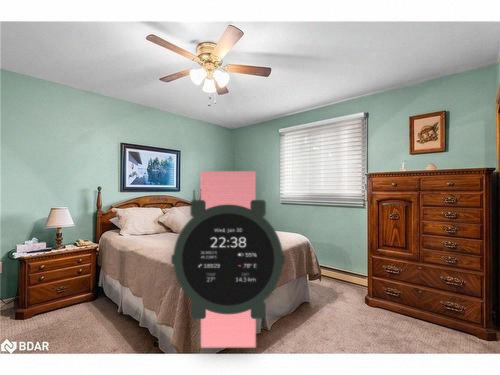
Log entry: 22:38
